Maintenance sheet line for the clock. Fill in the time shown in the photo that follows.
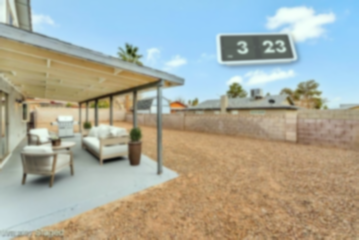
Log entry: 3:23
